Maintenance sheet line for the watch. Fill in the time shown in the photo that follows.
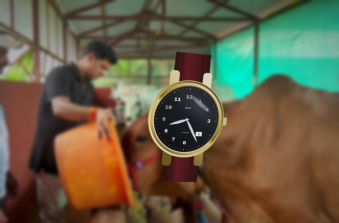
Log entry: 8:25
